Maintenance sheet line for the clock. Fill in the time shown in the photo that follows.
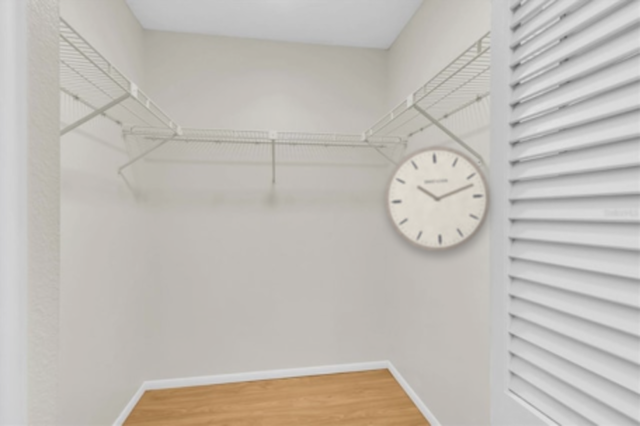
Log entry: 10:12
